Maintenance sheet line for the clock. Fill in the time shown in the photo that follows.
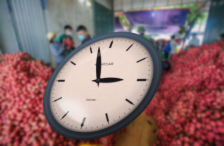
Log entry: 2:57
